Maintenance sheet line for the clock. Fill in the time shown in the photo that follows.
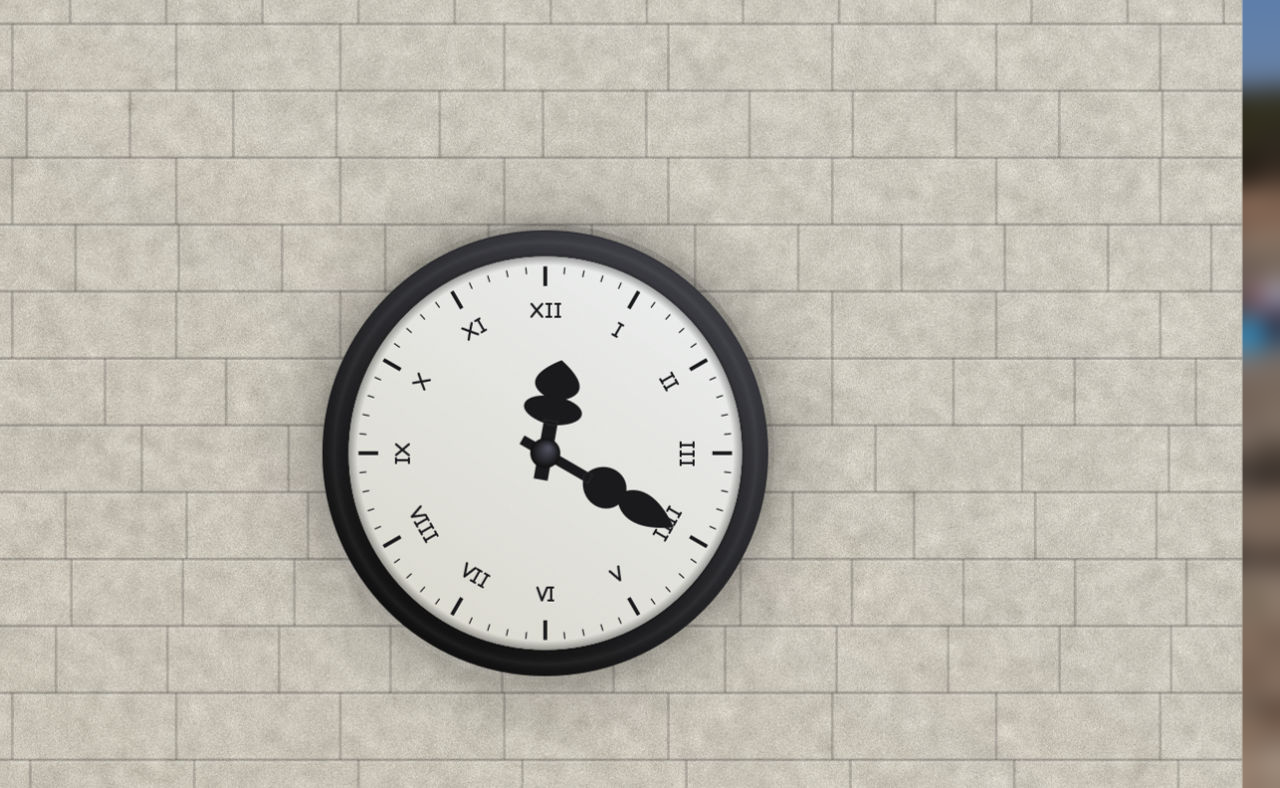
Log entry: 12:20
